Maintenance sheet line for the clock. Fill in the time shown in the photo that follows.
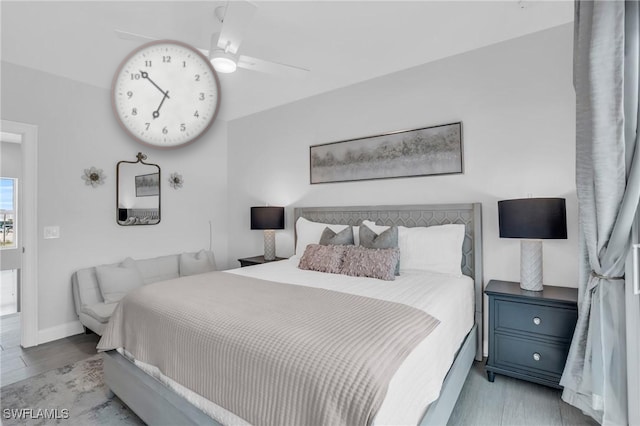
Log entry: 6:52
